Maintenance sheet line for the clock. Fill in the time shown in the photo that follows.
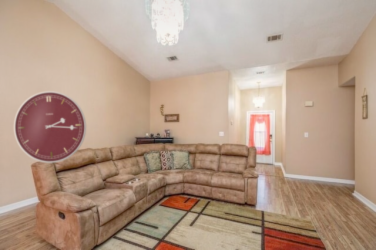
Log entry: 2:16
